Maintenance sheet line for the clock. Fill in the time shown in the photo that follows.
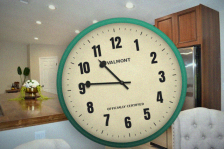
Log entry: 10:46
